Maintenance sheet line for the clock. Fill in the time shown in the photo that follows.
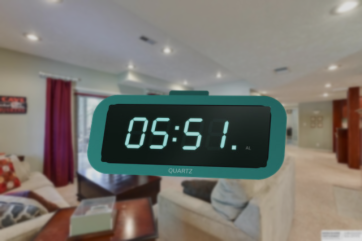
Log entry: 5:51
